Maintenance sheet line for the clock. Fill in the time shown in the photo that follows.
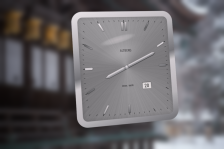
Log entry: 8:11
